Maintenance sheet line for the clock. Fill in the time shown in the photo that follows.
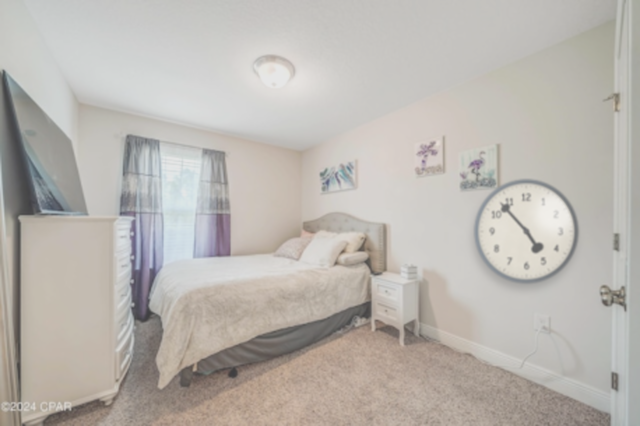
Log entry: 4:53
